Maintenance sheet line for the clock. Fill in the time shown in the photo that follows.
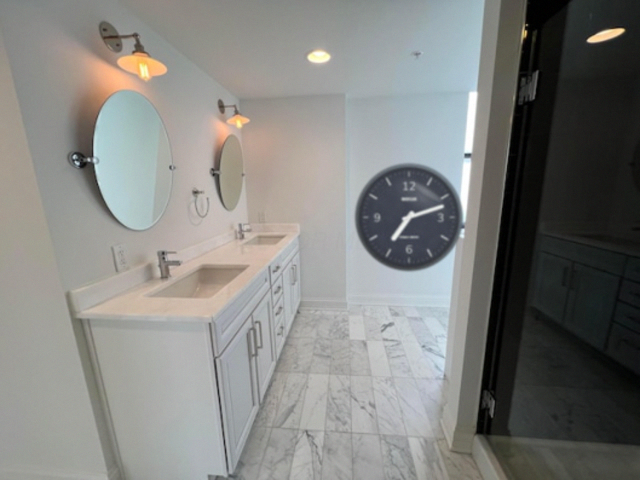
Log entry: 7:12
